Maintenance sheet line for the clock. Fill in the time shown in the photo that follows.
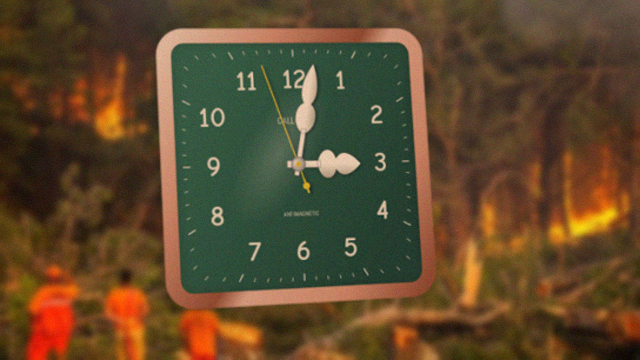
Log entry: 3:01:57
